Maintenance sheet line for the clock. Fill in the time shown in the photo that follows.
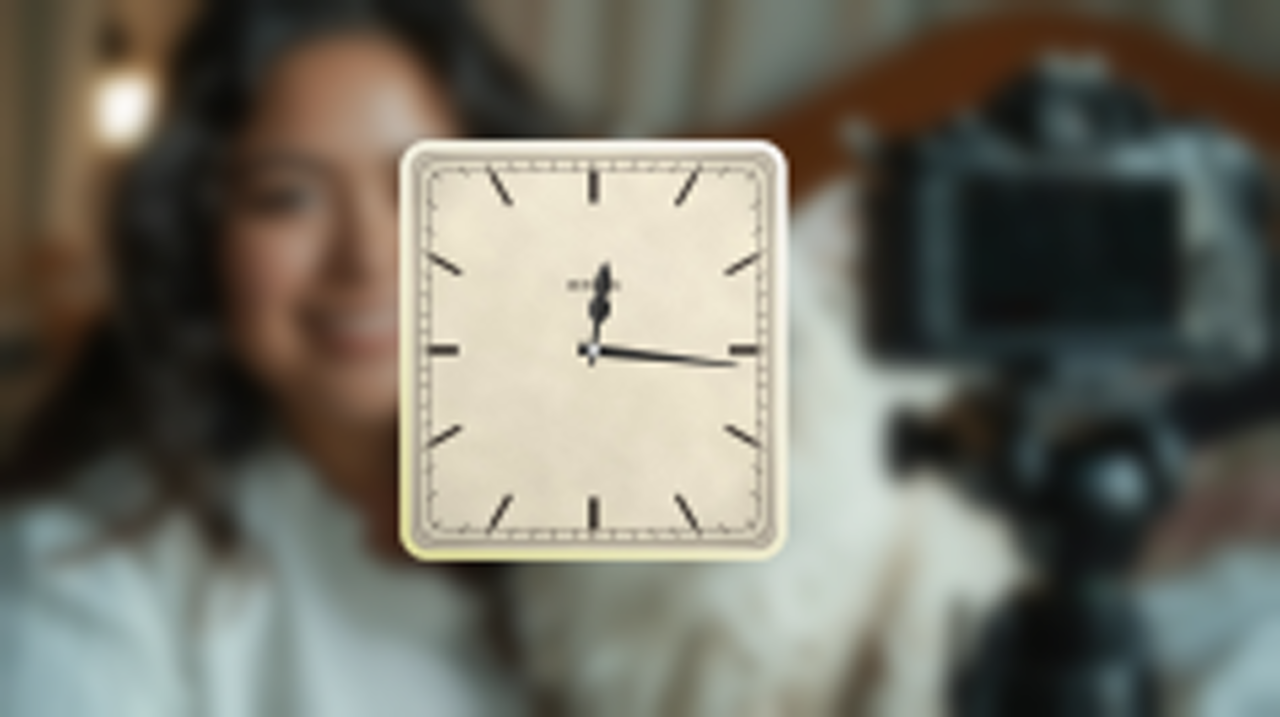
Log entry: 12:16
